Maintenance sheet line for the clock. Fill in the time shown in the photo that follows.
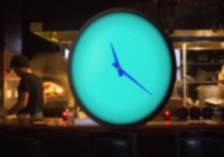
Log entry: 11:21
